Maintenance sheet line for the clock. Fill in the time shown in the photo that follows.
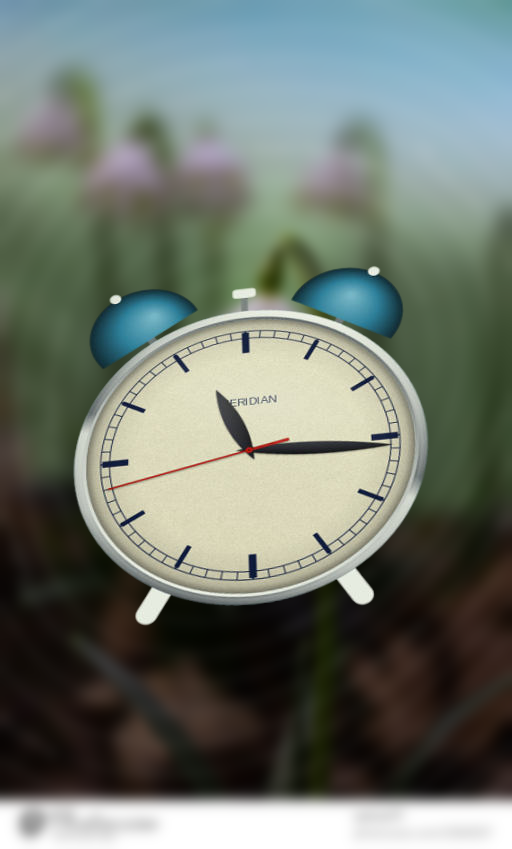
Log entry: 11:15:43
